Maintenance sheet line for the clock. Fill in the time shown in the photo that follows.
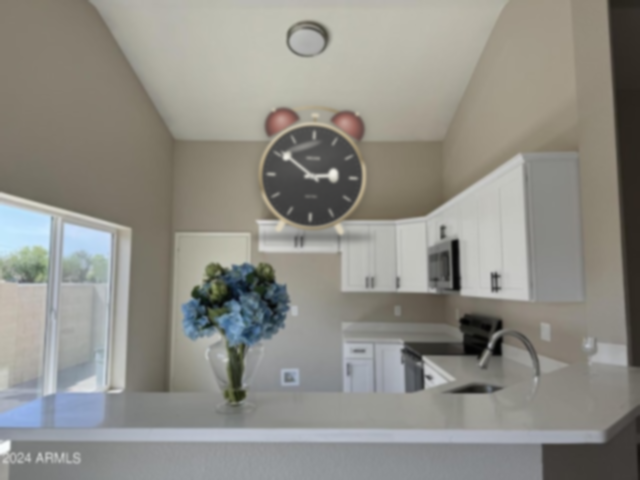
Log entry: 2:51
